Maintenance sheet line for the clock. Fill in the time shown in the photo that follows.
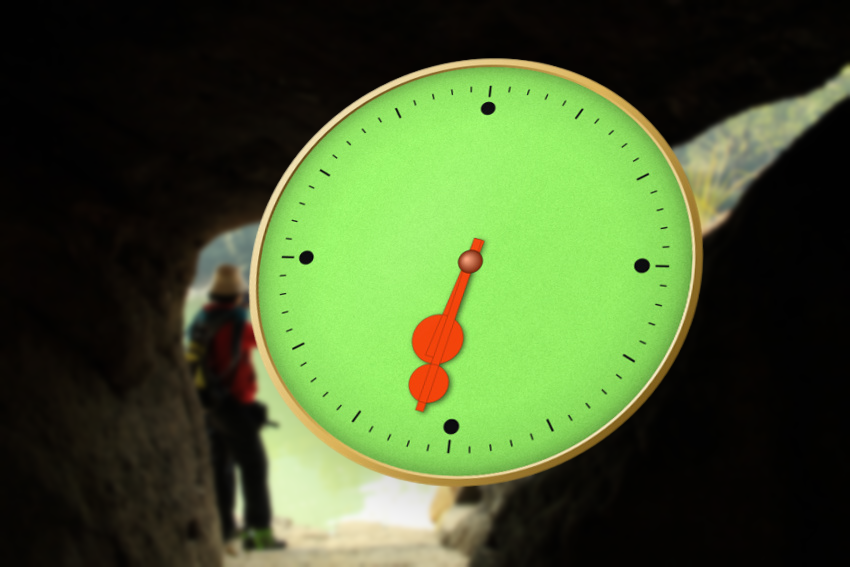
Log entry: 6:32
